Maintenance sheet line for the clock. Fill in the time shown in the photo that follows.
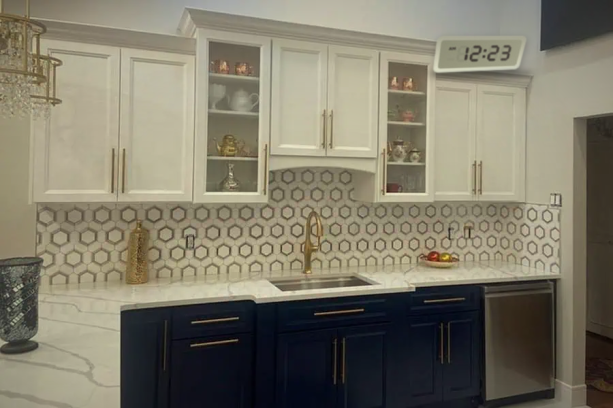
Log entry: 12:23
